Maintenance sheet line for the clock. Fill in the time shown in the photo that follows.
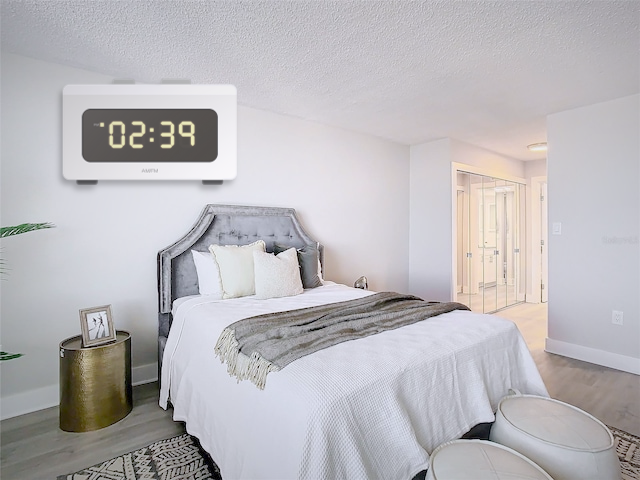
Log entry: 2:39
